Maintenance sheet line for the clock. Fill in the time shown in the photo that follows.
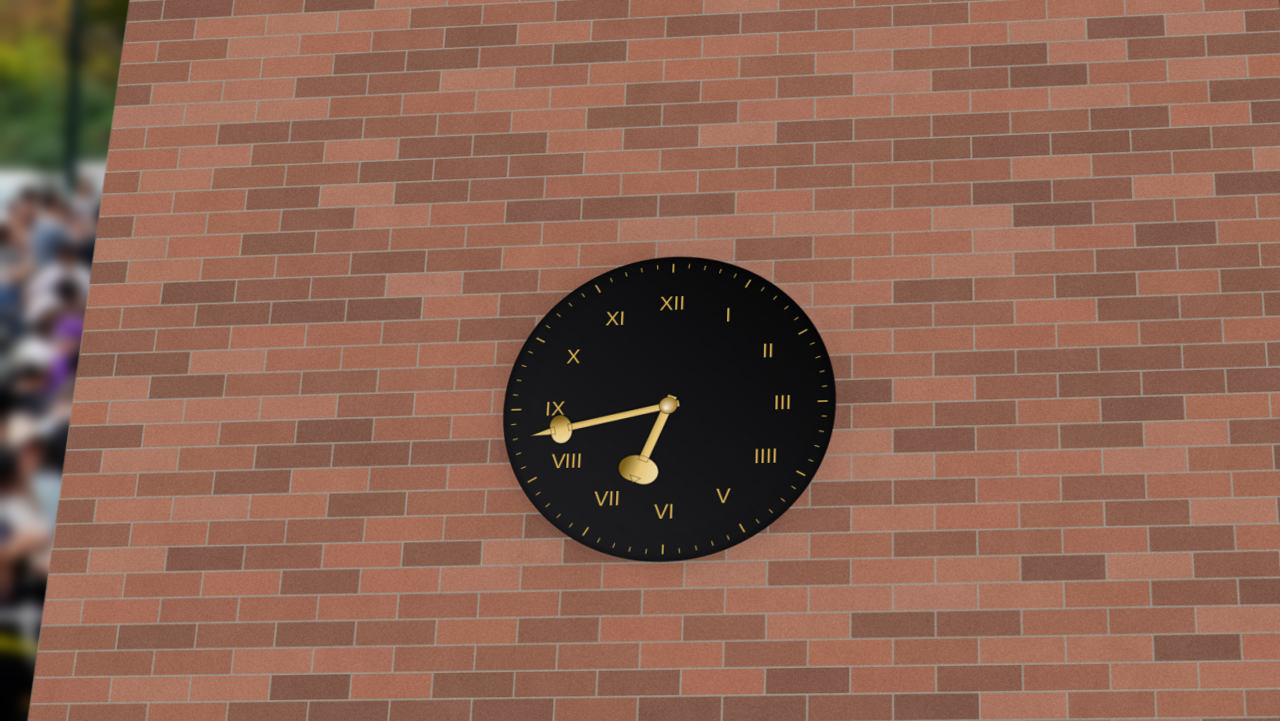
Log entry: 6:43
